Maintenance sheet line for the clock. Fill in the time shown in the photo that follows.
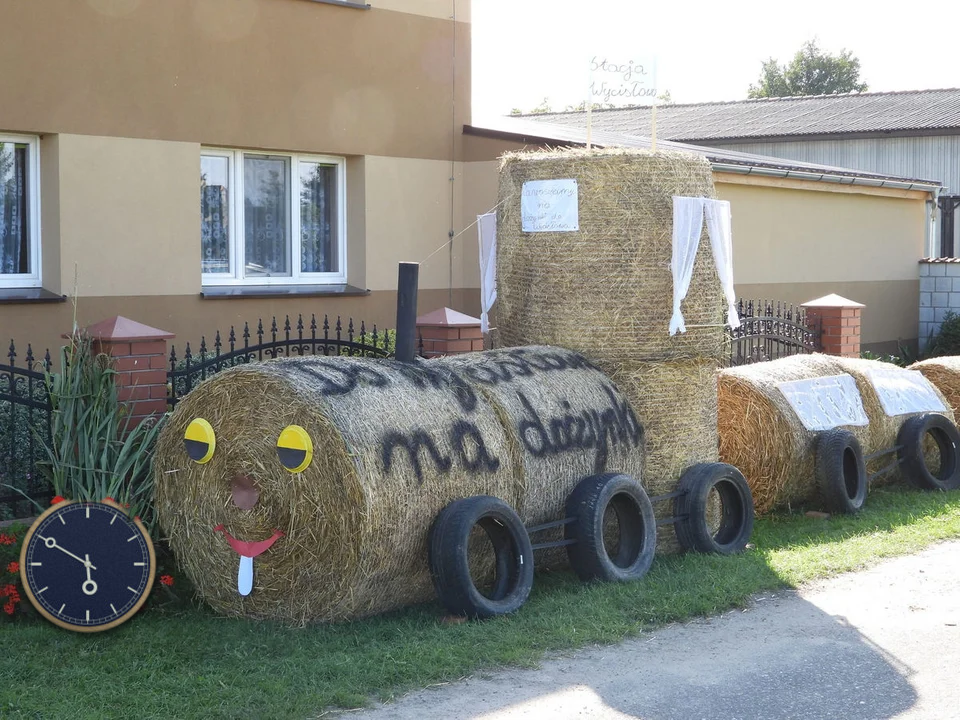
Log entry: 5:50
